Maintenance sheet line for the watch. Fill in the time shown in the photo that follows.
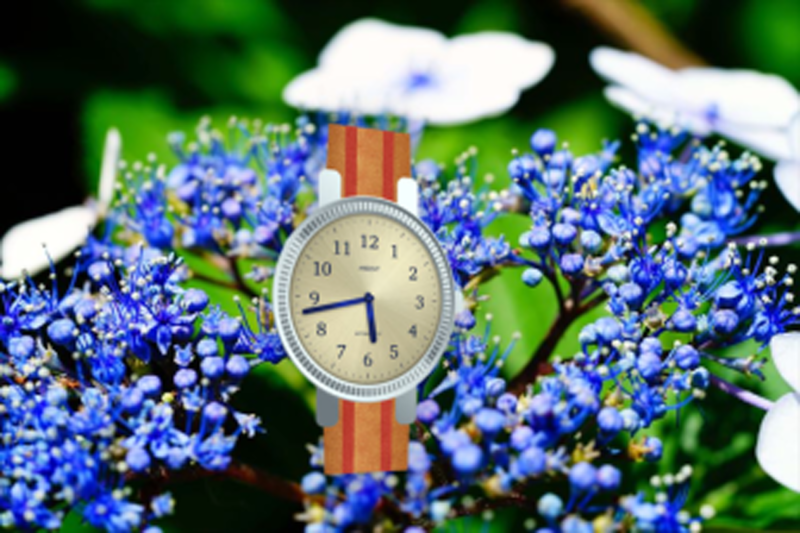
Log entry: 5:43
